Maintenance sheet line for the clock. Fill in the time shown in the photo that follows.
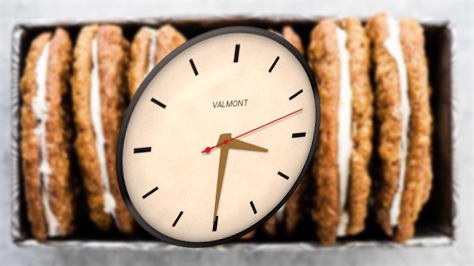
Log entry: 3:30:12
